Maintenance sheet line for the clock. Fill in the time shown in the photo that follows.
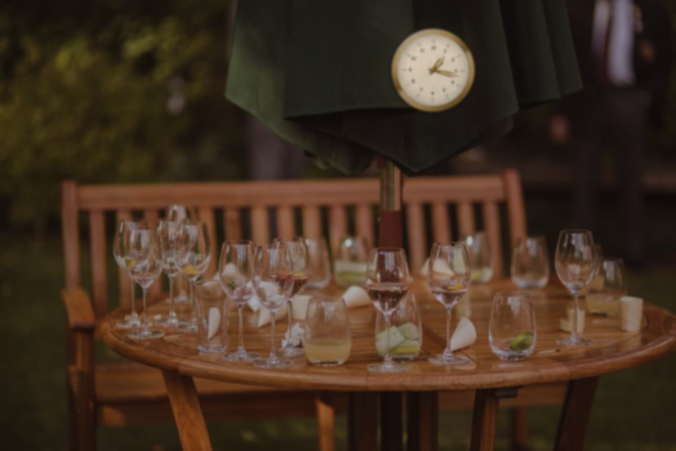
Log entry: 1:17
